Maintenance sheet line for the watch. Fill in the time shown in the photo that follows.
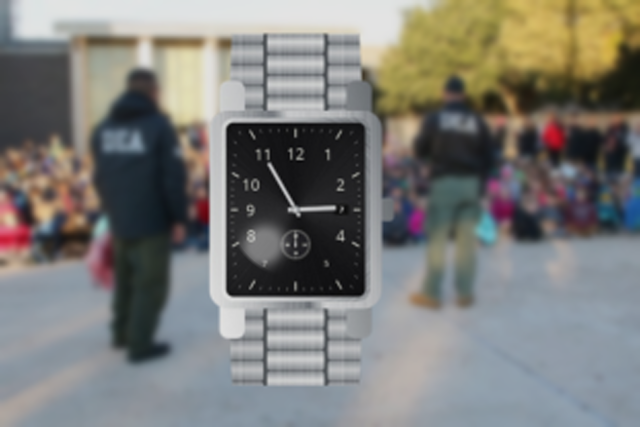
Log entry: 2:55
